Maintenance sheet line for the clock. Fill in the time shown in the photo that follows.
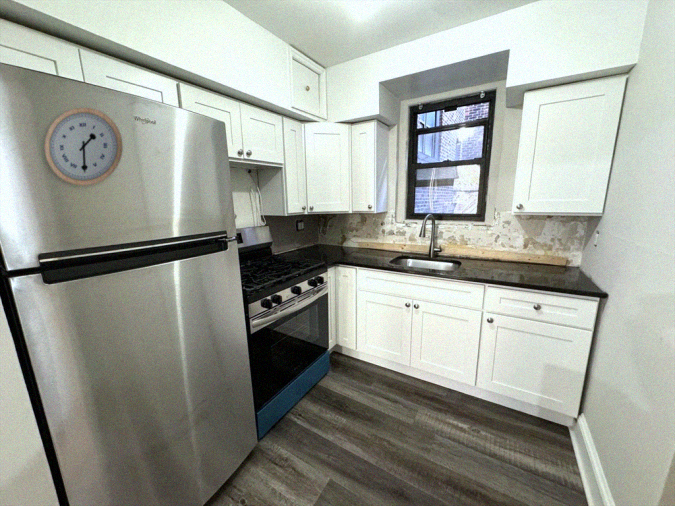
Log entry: 1:30
